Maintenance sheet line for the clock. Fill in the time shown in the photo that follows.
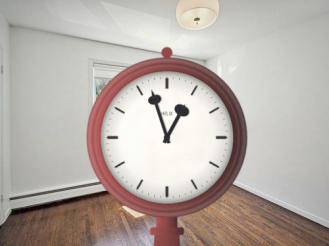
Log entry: 12:57
